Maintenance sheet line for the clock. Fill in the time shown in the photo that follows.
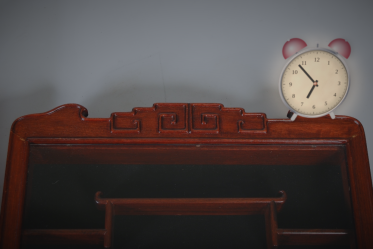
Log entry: 6:53
